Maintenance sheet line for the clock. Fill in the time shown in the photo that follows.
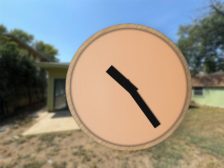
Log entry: 10:24
